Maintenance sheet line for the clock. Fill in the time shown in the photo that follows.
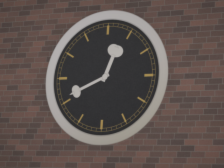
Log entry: 12:41
